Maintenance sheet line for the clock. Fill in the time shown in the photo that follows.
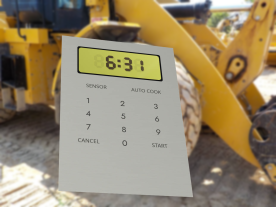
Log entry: 6:31
